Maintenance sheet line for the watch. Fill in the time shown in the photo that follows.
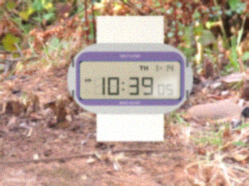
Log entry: 10:39:05
